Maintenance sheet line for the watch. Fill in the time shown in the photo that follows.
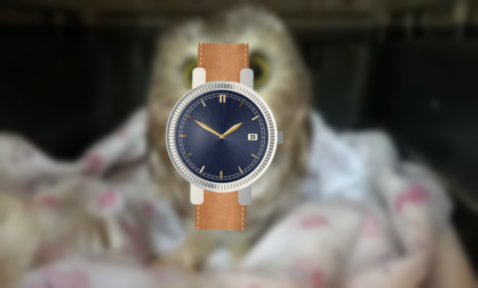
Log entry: 1:50
